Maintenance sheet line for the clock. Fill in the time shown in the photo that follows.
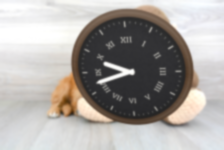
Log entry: 9:42
